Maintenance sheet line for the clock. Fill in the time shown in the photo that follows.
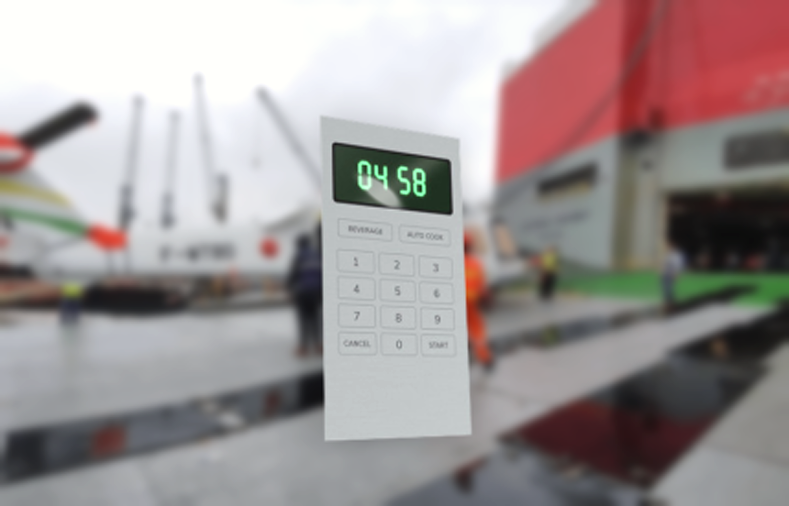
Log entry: 4:58
